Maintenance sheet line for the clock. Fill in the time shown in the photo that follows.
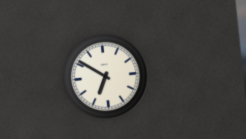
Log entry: 6:51
